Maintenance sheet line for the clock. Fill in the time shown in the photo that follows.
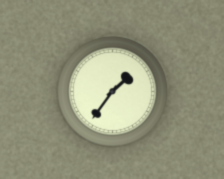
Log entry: 1:36
